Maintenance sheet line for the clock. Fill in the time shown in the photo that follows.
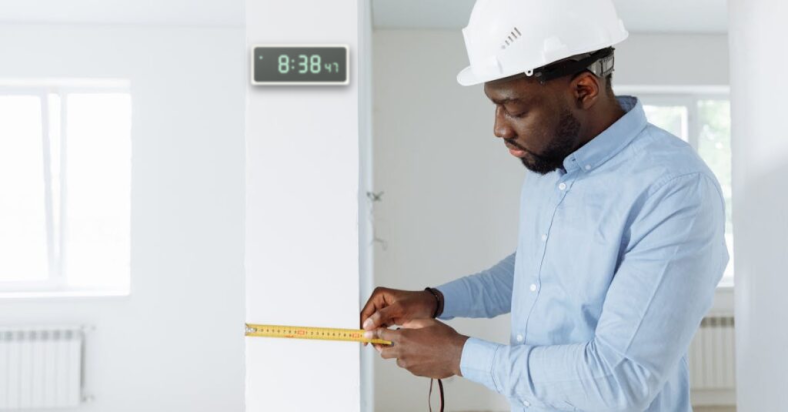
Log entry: 8:38
